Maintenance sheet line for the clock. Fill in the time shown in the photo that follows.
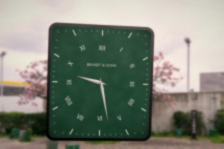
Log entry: 9:28
